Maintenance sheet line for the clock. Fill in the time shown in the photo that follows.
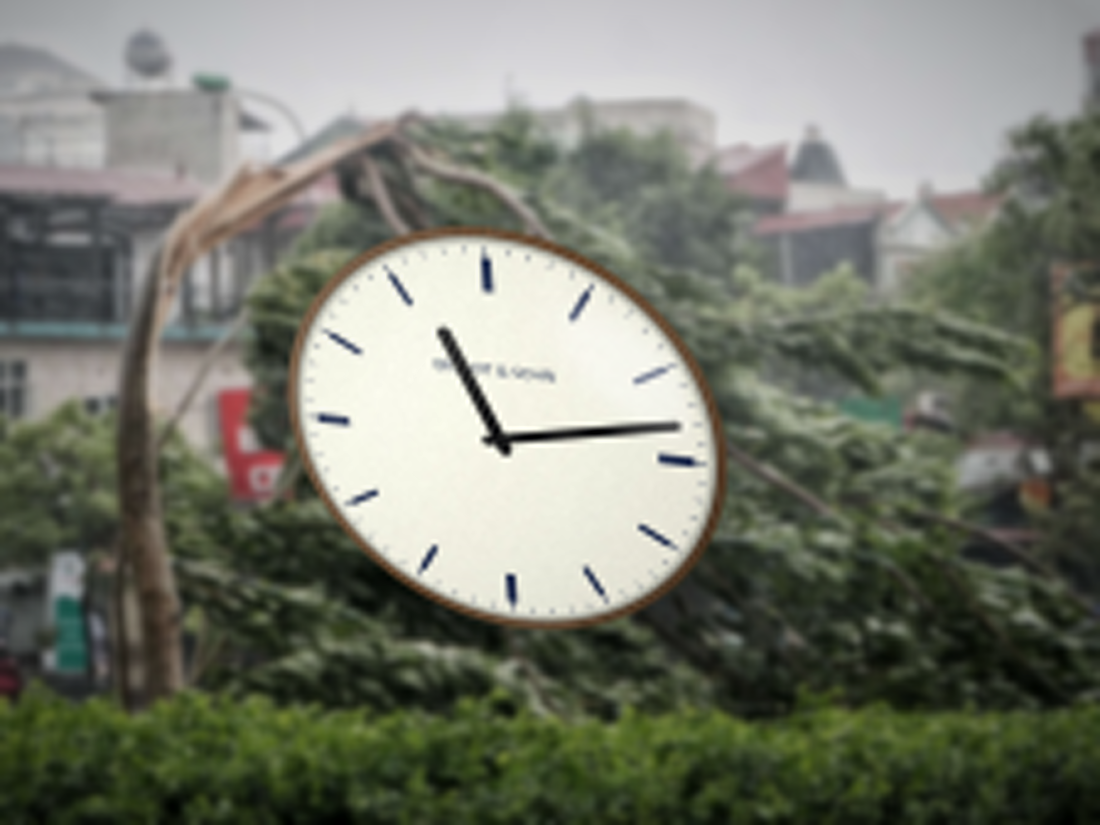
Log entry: 11:13
